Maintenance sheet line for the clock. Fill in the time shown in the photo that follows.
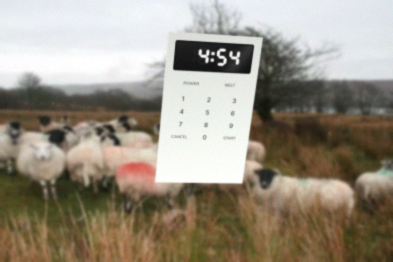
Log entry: 4:54
